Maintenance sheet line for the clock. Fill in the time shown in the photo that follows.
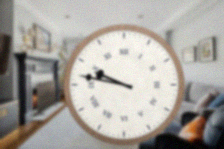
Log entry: 9:47
